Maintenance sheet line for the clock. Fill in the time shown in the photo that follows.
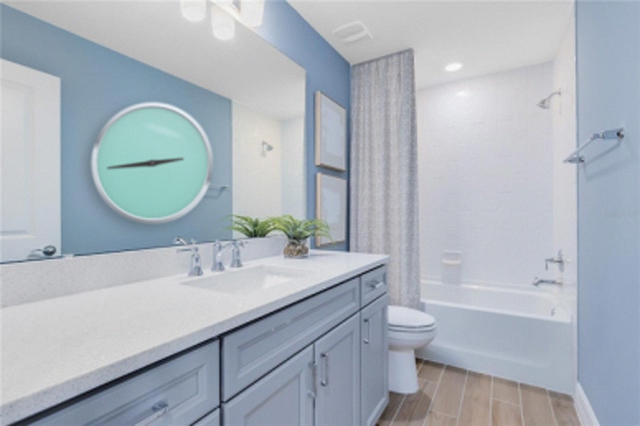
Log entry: 2:44
